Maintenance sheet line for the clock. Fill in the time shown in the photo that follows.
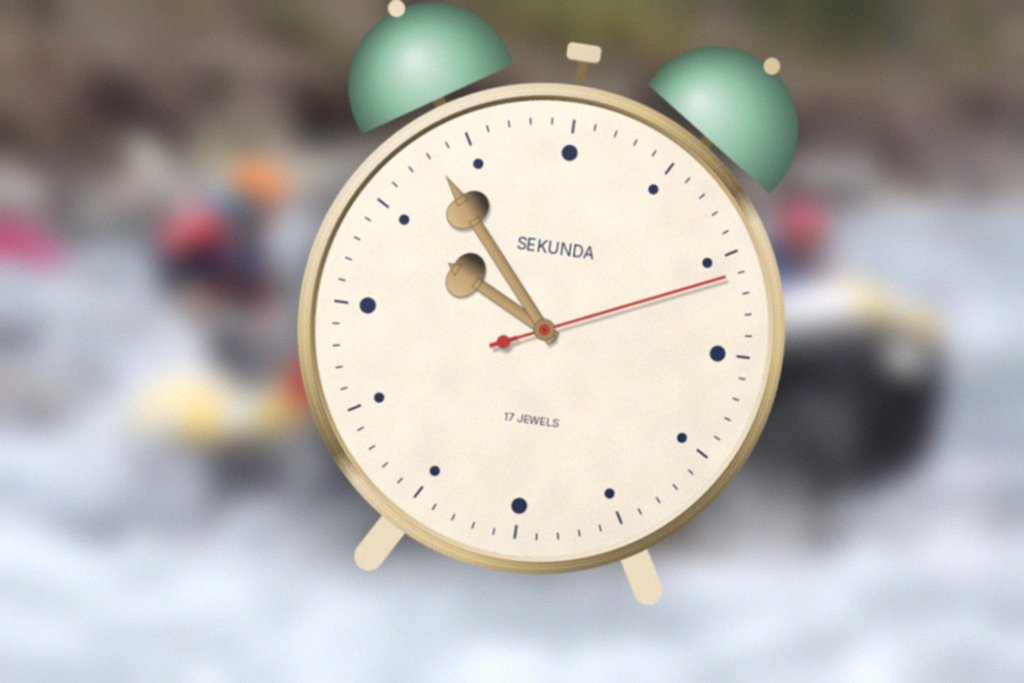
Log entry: 9:53:11
